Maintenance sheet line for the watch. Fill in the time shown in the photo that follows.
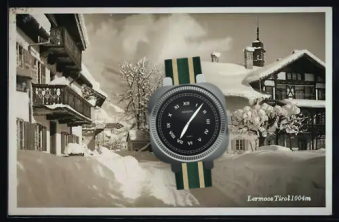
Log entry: 7:07
